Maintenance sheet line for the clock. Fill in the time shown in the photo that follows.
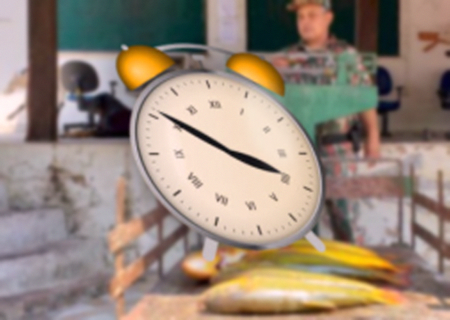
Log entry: 3:51
